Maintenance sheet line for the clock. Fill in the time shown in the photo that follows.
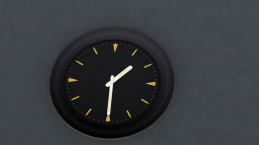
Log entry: 1:30
